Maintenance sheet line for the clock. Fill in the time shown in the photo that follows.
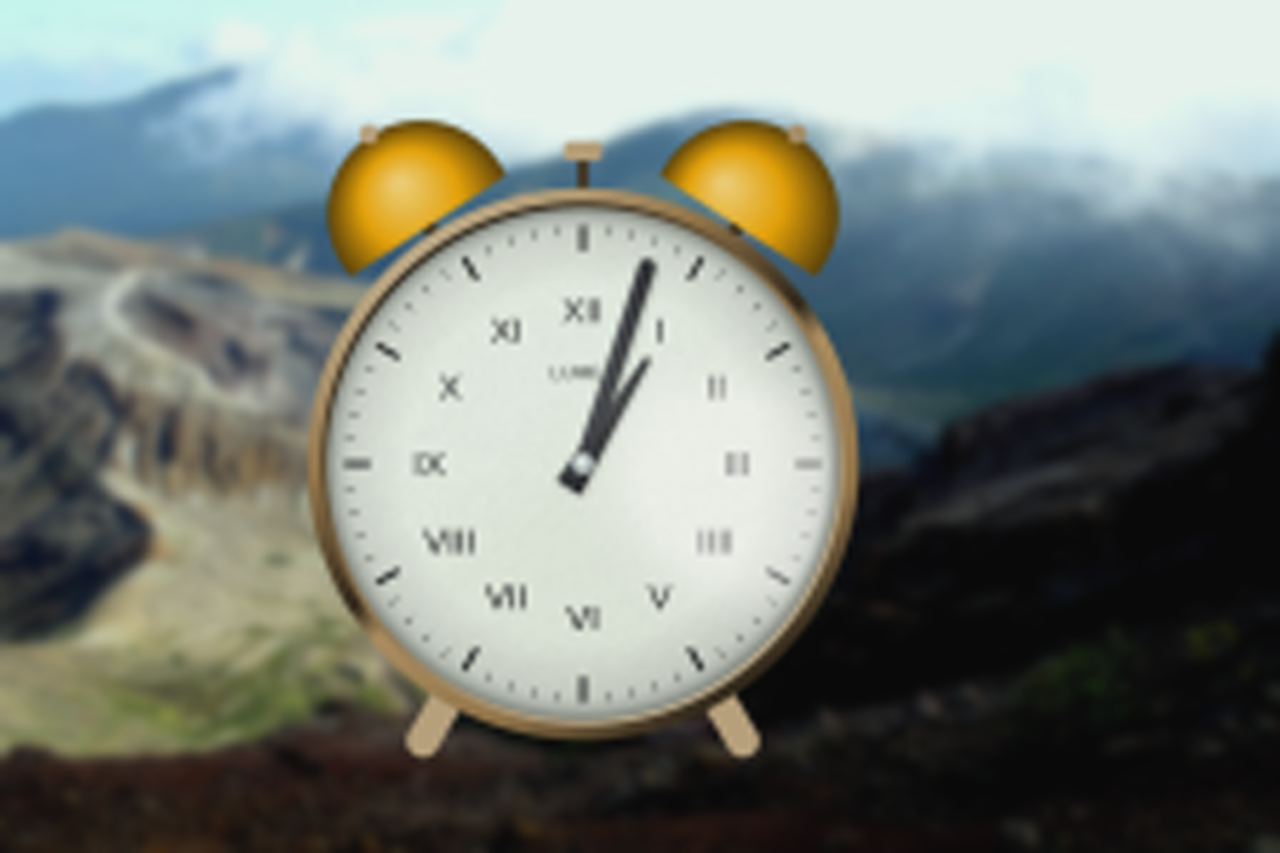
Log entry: 1:03
